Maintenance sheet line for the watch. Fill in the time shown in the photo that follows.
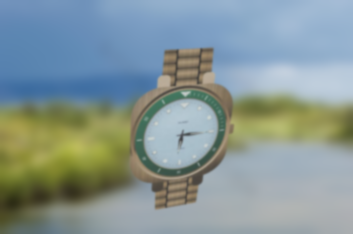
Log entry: 6:15
